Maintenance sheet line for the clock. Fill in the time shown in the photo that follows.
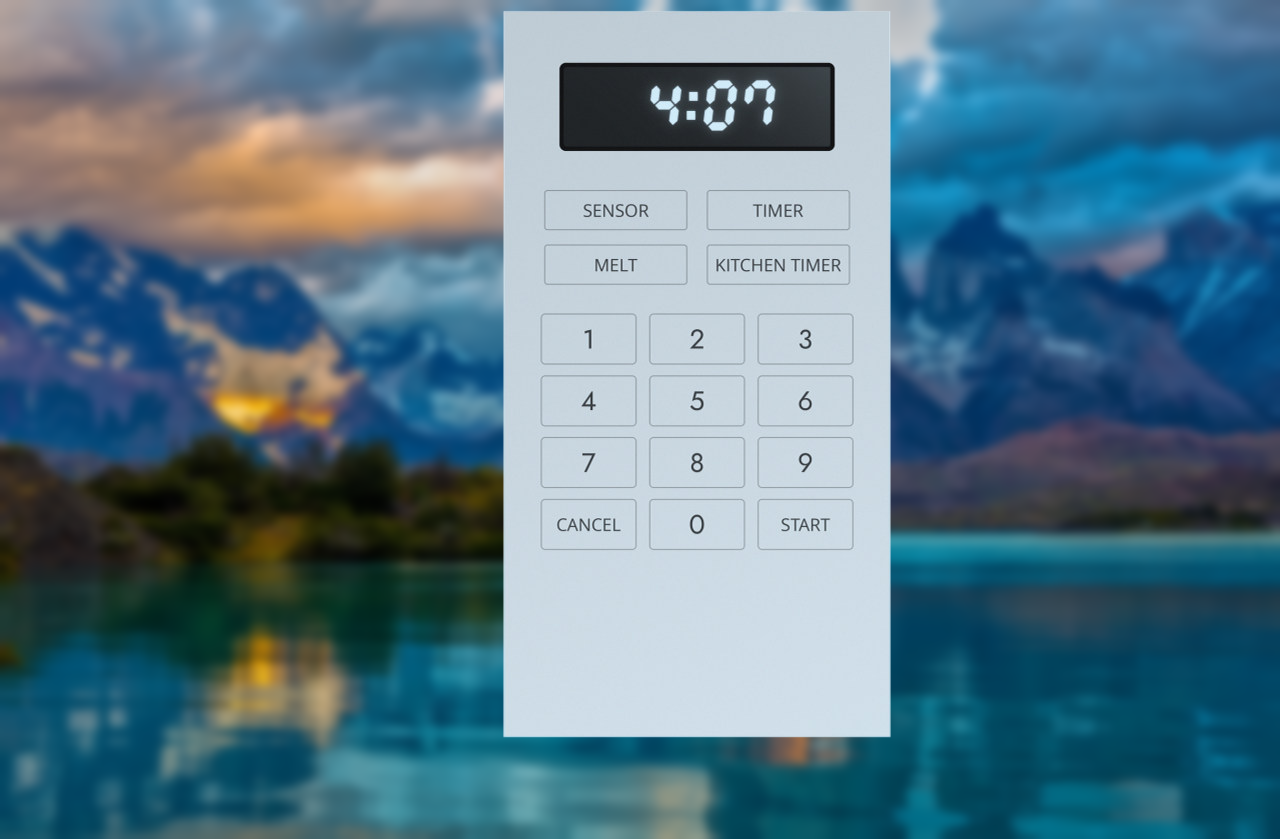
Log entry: 4:07
